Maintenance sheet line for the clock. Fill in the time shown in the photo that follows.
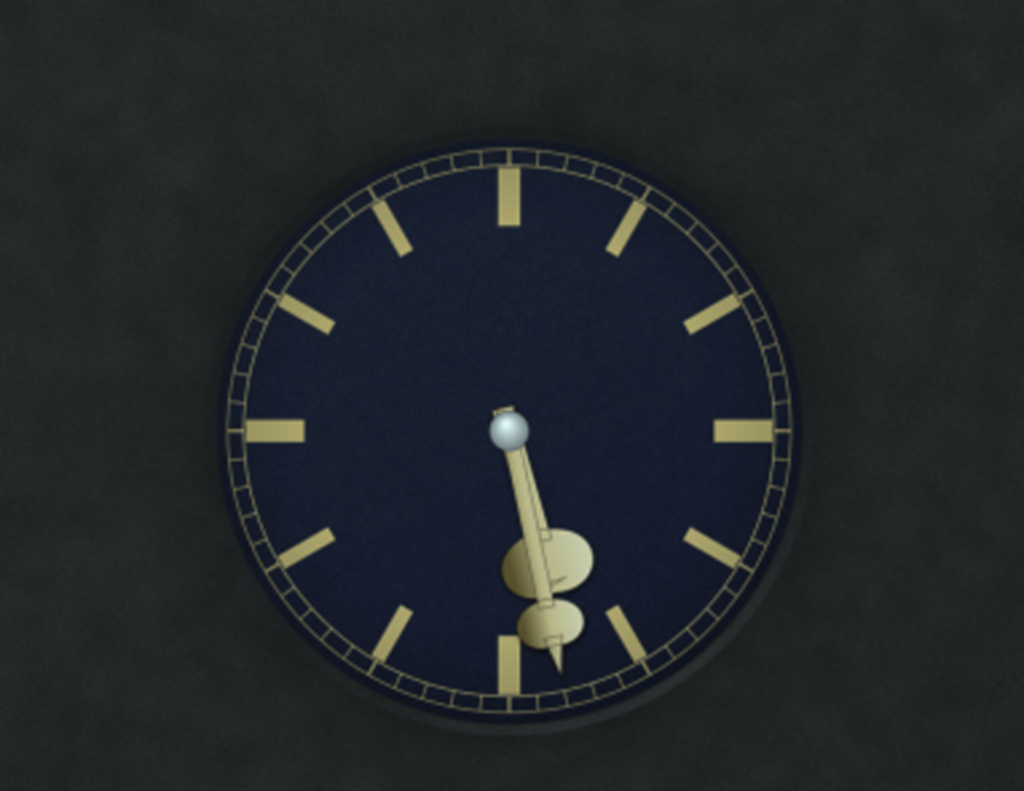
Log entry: 5:28
